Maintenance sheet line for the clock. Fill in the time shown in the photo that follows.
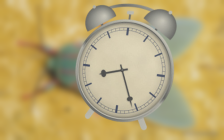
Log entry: 8:26
